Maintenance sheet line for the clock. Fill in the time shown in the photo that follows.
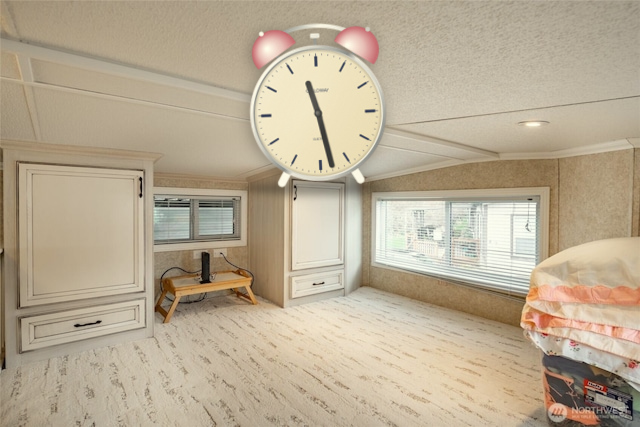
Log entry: 11:28
